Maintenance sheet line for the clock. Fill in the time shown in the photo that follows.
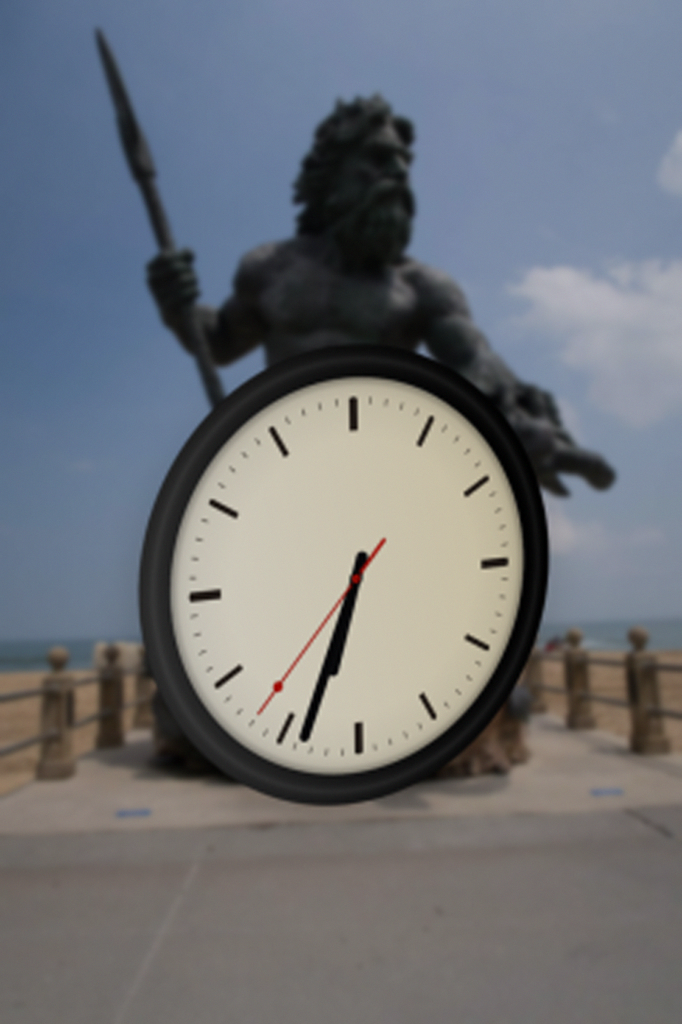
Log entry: 6:33:37
